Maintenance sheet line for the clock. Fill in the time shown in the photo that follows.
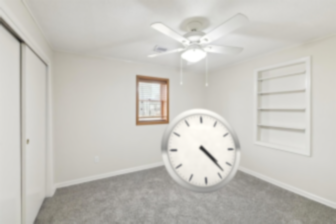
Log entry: 4:23
